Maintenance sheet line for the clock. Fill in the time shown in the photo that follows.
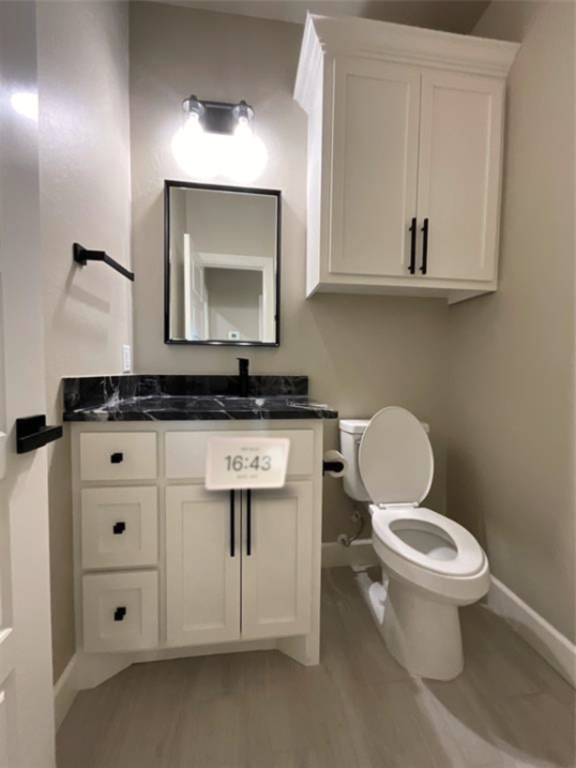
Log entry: 16:43
